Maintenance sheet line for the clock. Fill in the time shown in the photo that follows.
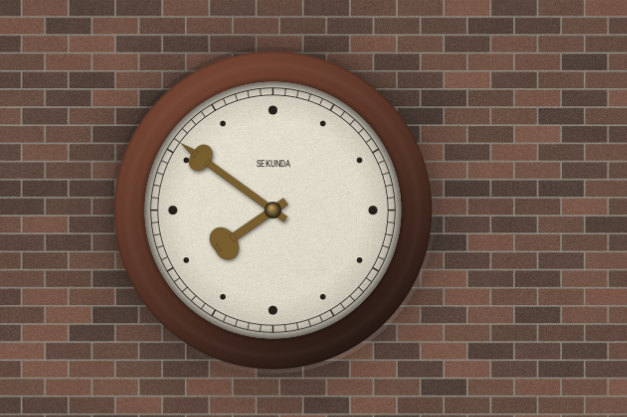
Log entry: 7:51
